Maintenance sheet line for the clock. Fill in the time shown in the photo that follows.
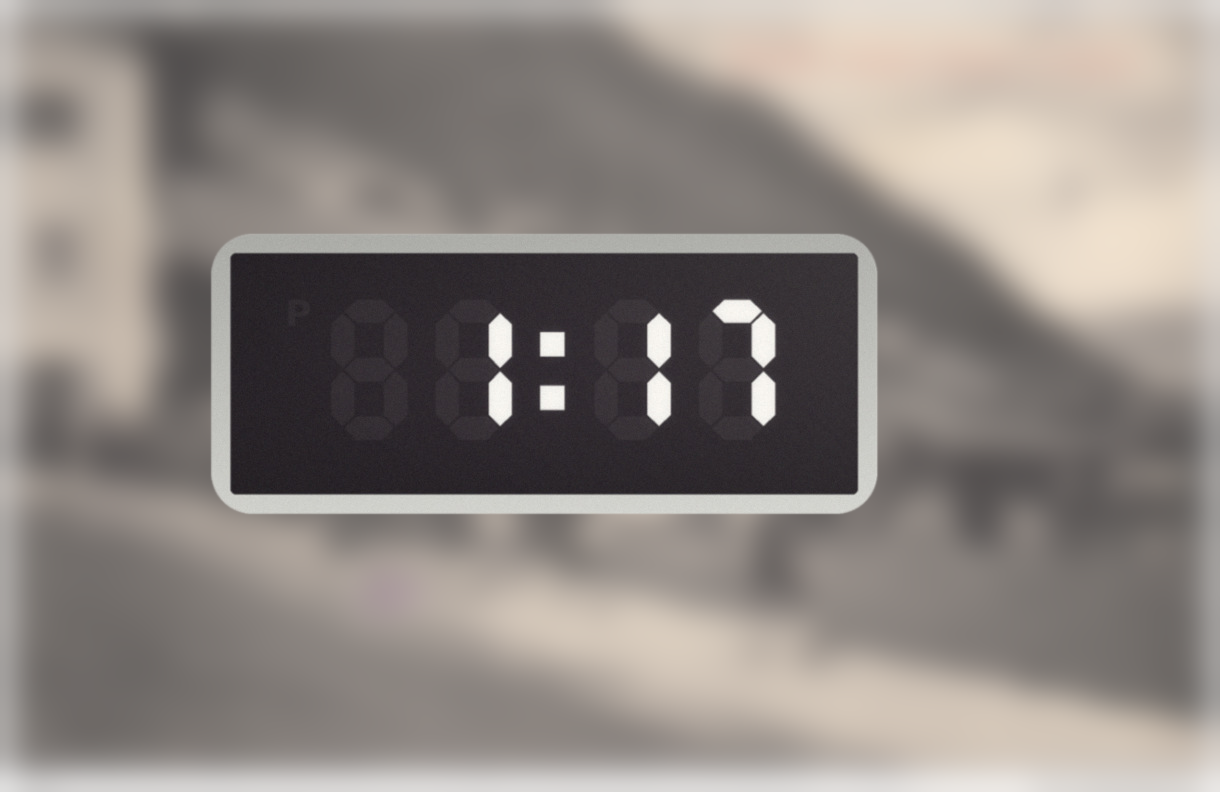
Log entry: 1:17
